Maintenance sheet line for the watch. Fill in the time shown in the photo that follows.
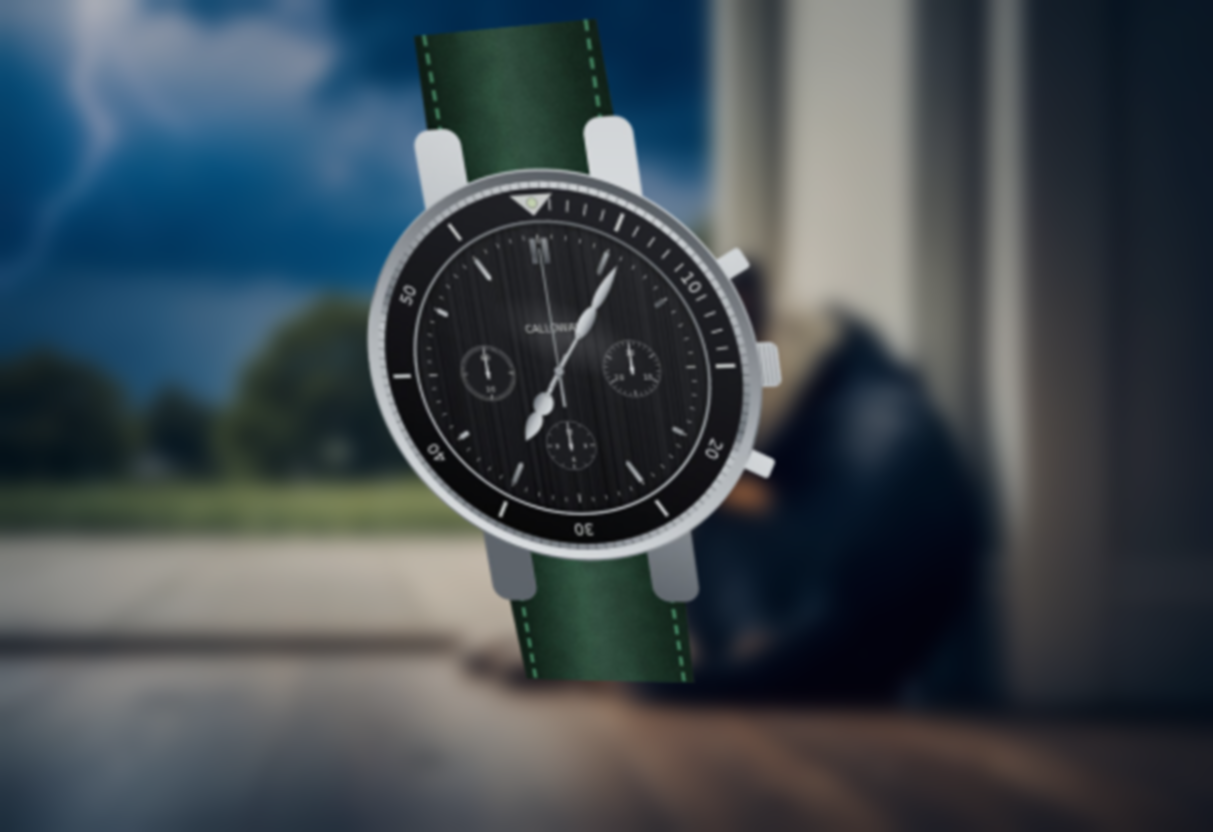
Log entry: 7:06
